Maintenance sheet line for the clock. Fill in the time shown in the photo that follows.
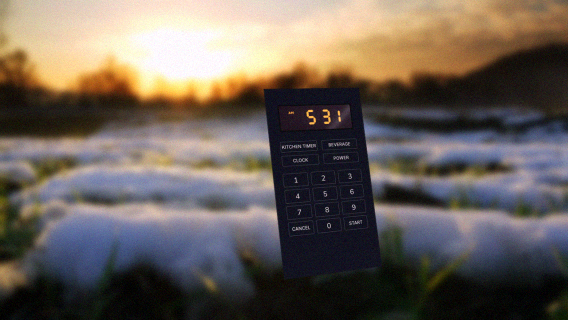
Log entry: 5:31
